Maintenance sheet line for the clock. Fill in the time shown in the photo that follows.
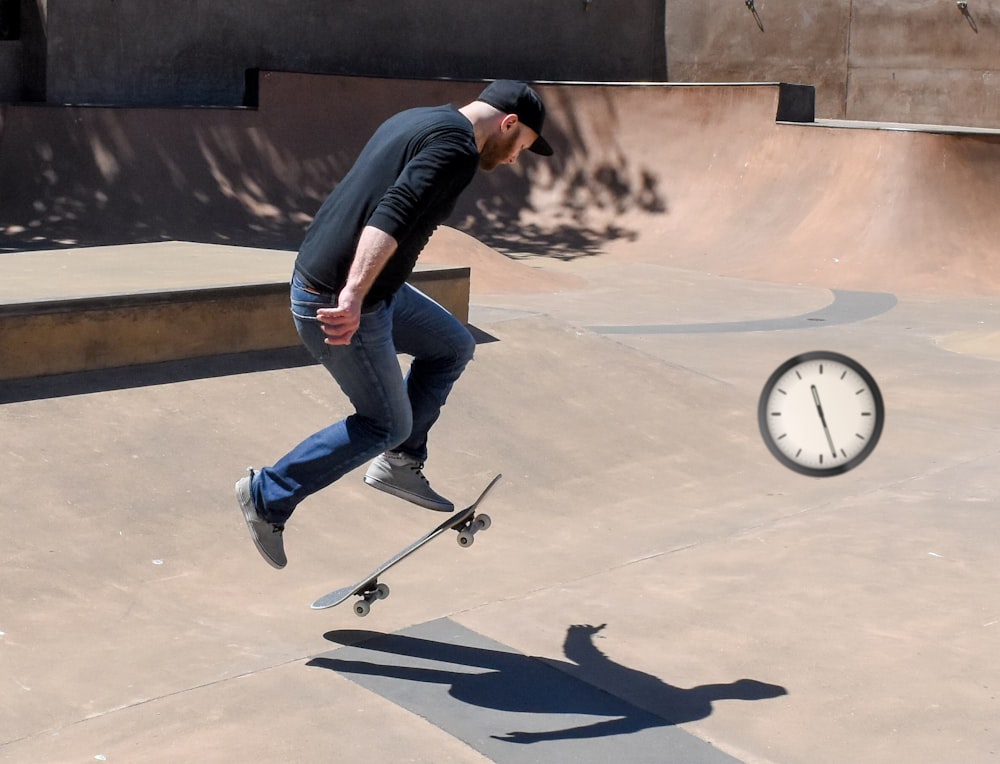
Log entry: 11:27
